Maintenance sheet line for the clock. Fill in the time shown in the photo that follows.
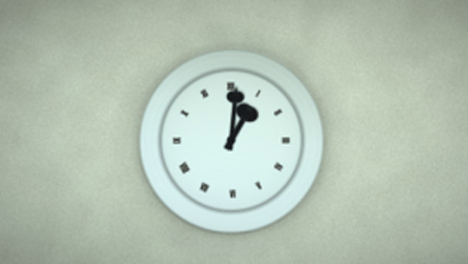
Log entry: 1:01
